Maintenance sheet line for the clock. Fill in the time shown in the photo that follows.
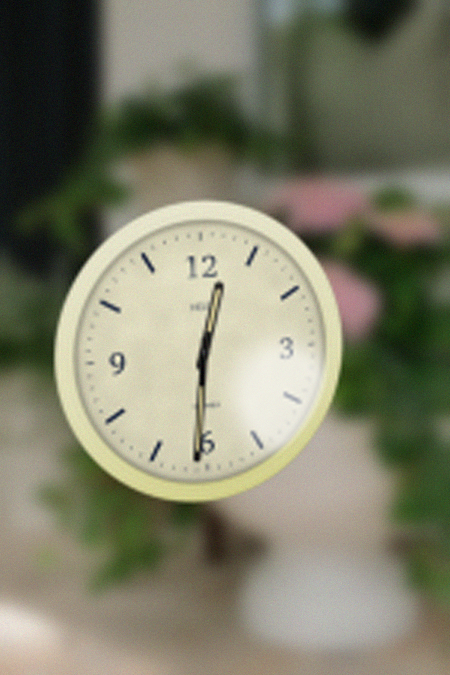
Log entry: 12:31
